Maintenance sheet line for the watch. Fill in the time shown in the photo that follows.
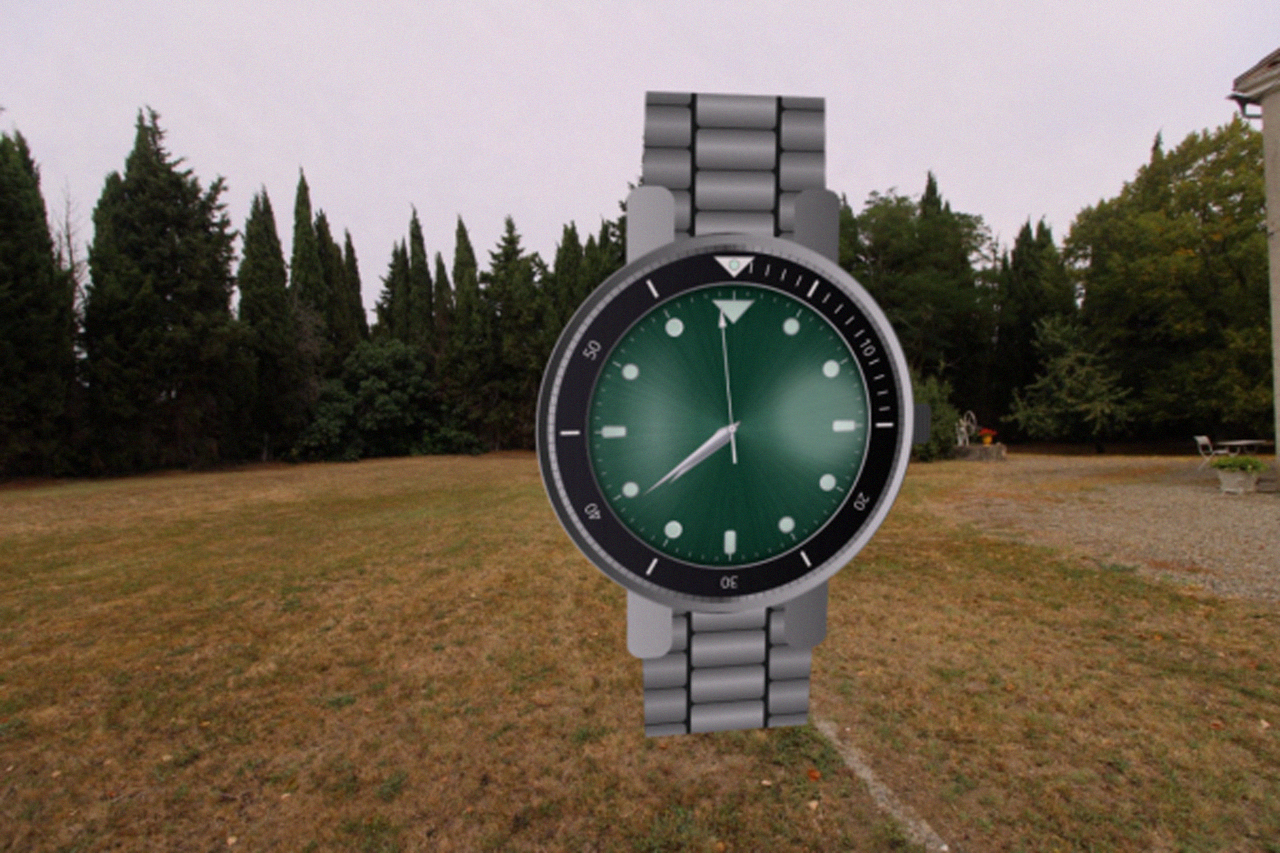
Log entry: 7:38:59
